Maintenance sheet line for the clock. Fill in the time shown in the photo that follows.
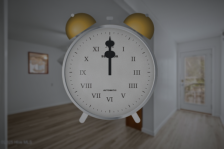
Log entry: 12:00
